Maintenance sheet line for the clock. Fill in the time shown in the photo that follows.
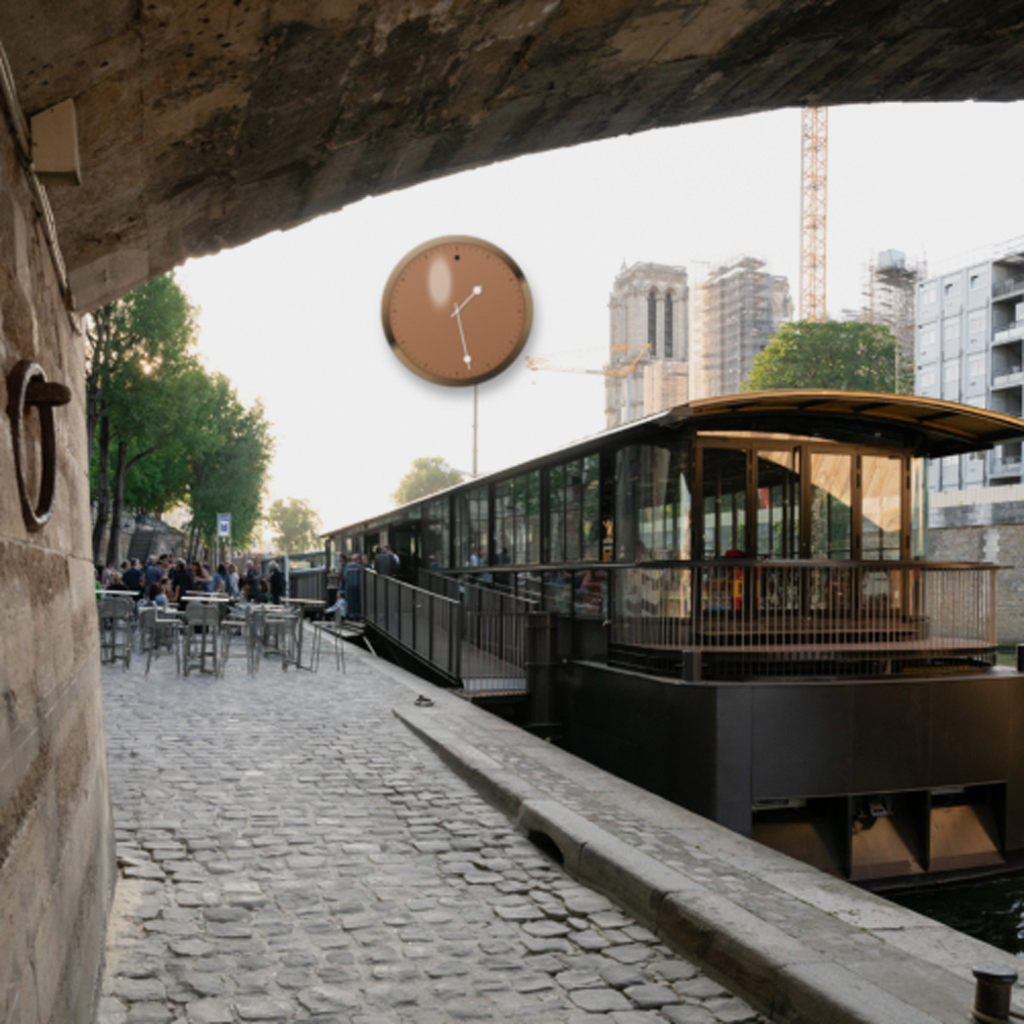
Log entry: 1:28
